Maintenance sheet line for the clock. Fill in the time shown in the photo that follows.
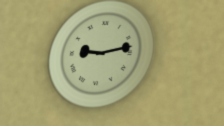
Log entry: 9:13
